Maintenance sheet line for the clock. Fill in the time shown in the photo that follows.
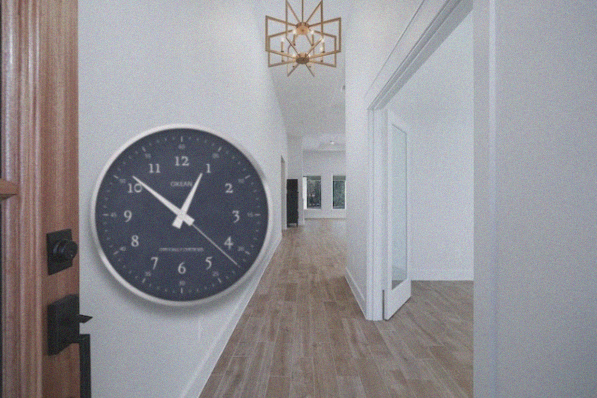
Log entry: 12:51:22
